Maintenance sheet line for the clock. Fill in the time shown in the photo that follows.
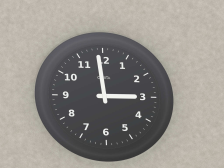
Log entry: 2:59
